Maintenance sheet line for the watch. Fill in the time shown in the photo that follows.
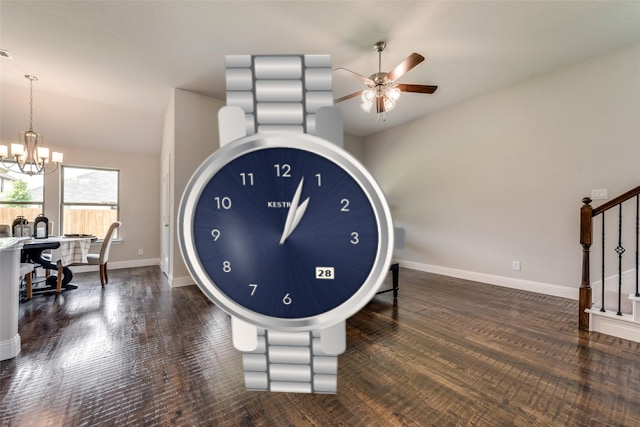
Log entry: 1:03
